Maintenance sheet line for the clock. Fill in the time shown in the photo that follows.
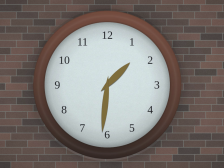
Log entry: 1:31
